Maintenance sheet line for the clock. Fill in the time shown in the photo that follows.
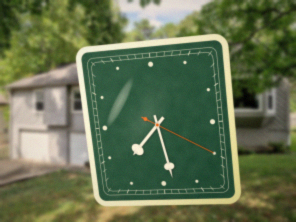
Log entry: 7:28:20
